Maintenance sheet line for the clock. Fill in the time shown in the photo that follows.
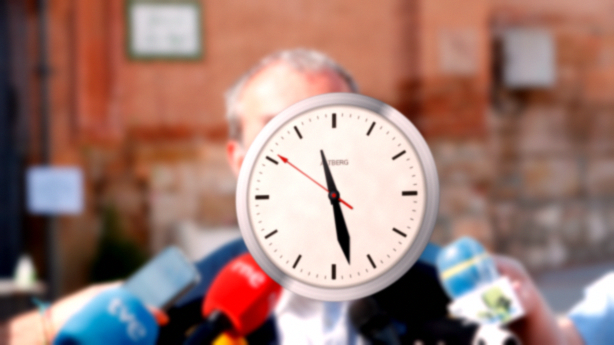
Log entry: 11:27:51
